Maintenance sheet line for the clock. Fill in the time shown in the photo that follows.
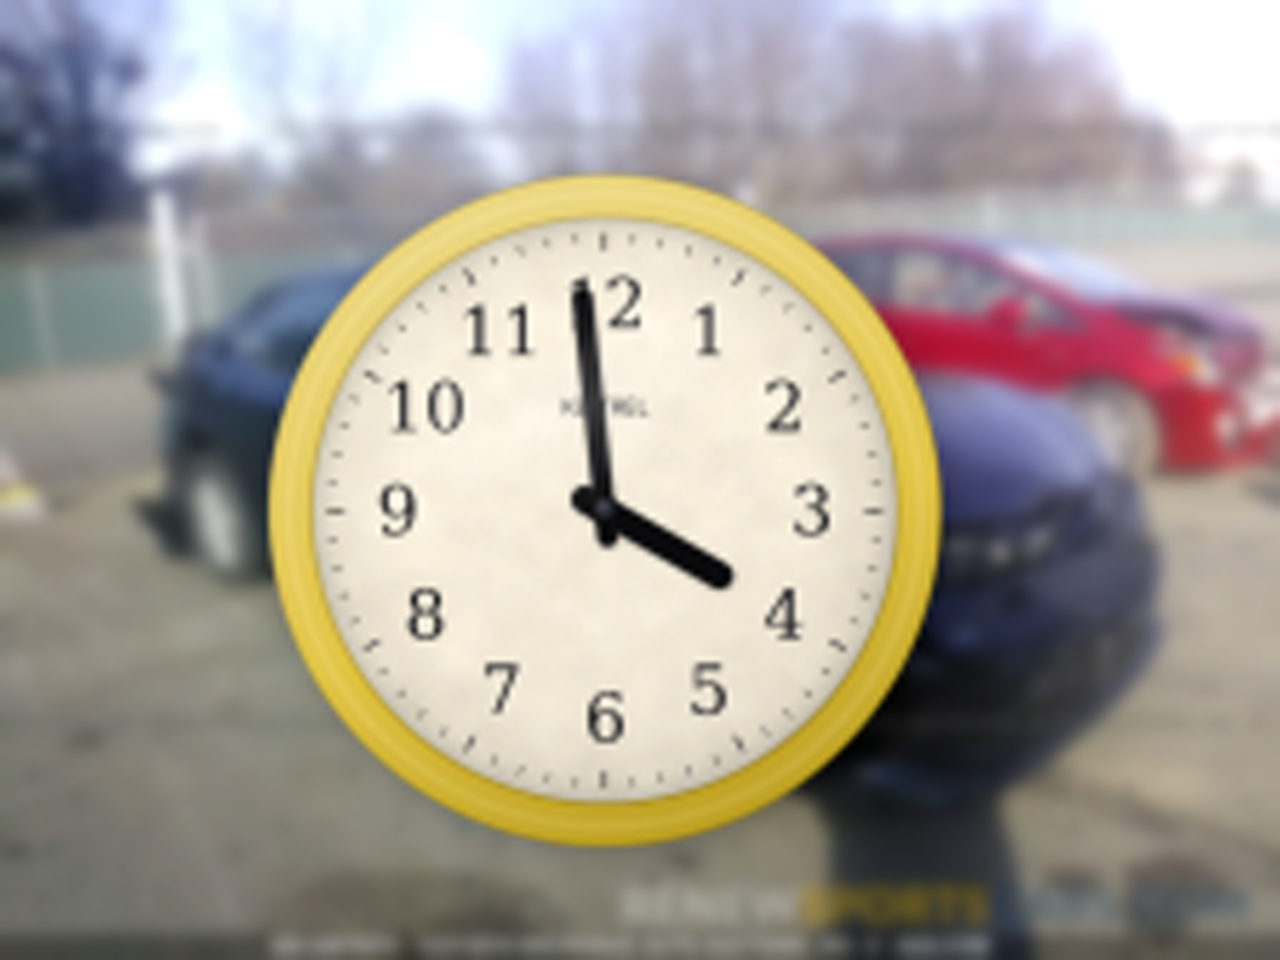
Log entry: 3:59
